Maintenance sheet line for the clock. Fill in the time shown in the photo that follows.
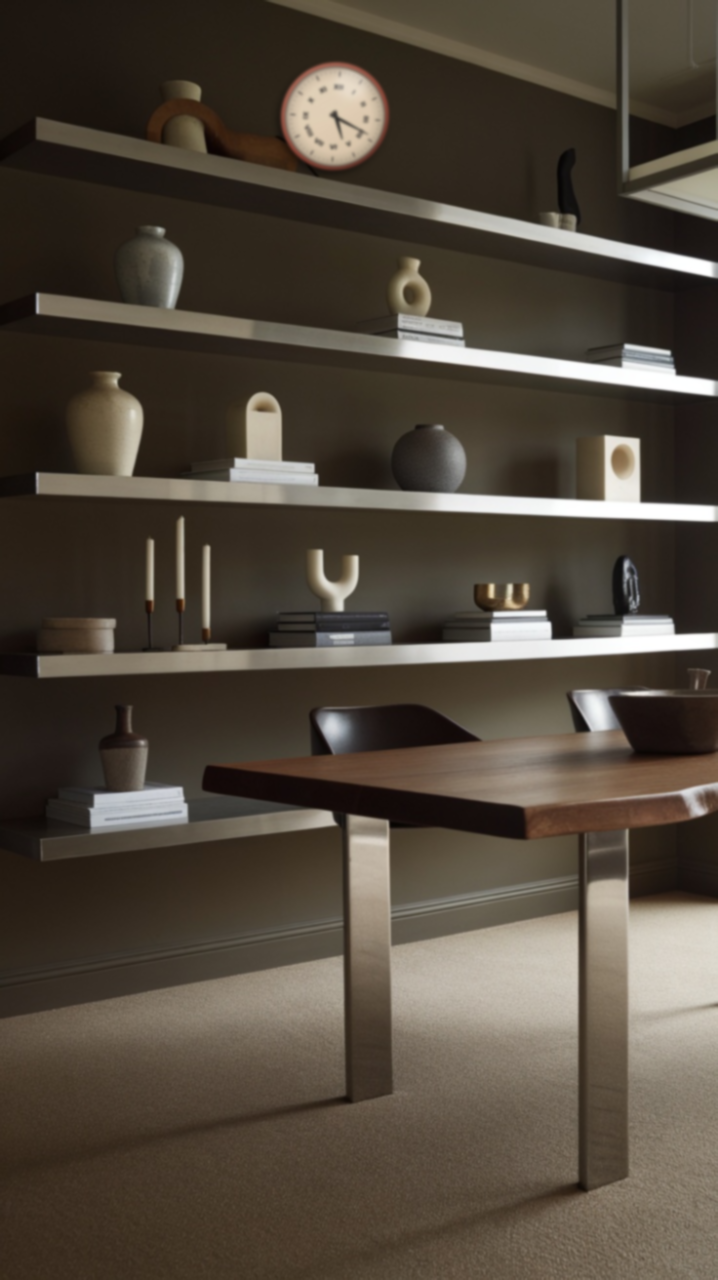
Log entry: 5:19
